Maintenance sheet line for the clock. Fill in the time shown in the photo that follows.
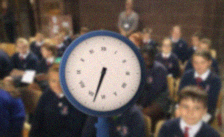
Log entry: 6:33
